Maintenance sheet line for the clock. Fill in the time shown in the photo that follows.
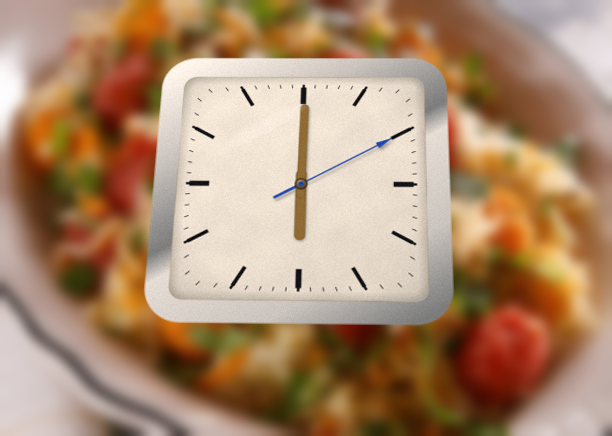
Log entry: 6:00:10
